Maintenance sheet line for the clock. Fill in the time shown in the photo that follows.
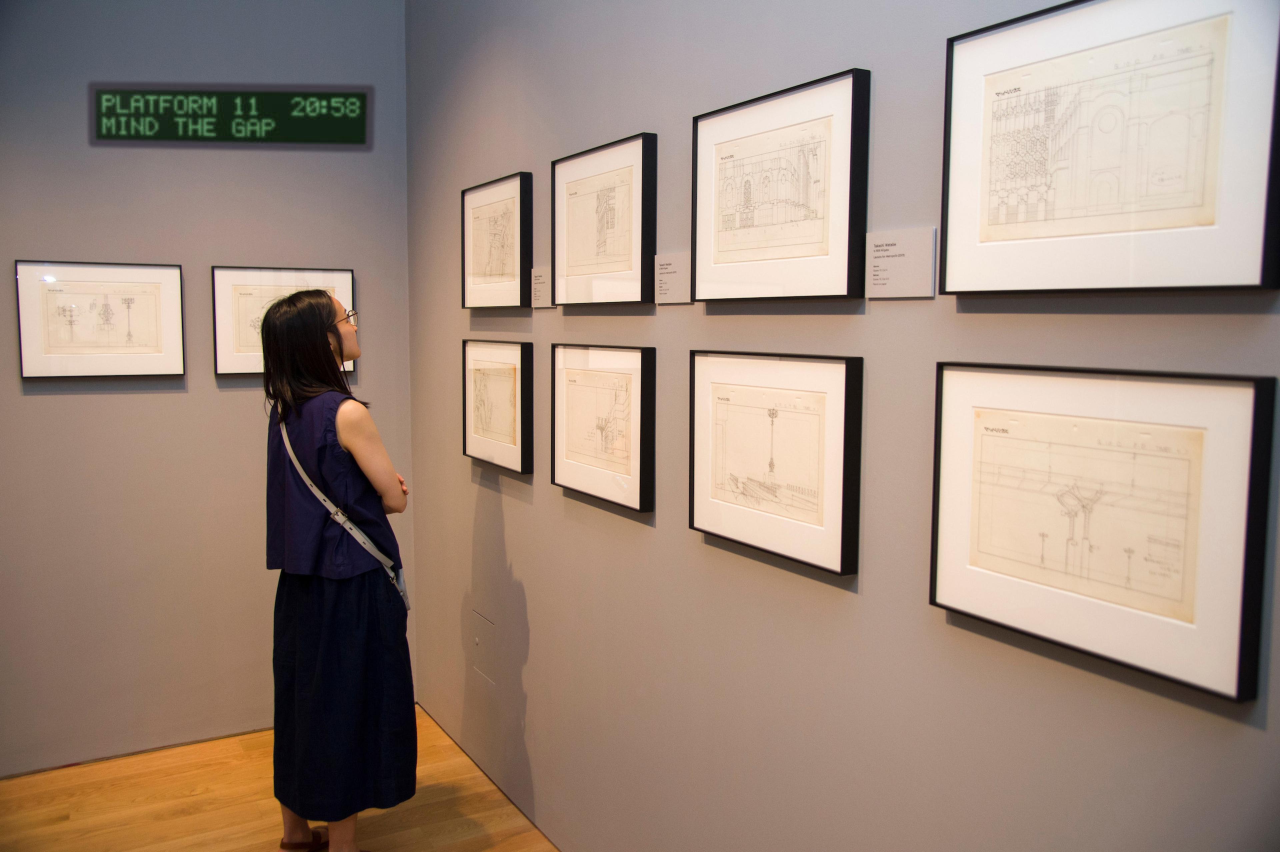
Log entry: 20:58
